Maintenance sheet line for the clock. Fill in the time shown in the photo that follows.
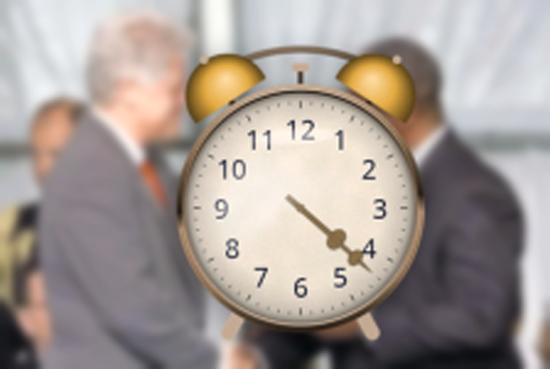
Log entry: 4:22
